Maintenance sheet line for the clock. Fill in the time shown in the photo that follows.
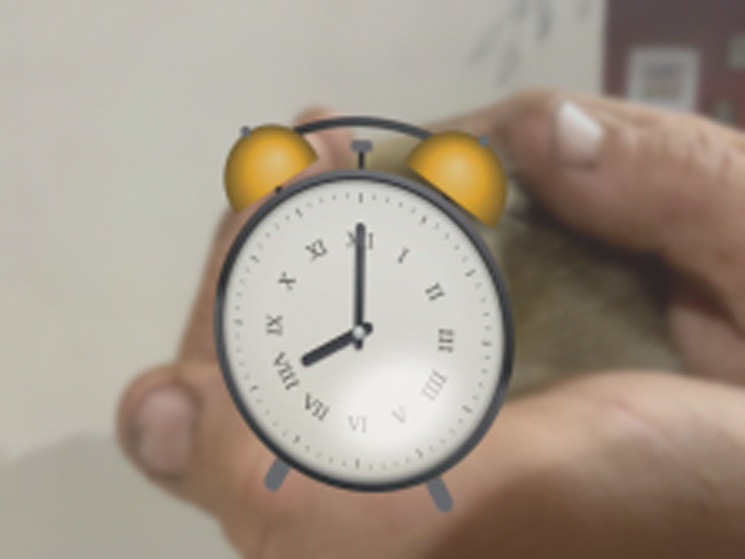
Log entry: 8:00
